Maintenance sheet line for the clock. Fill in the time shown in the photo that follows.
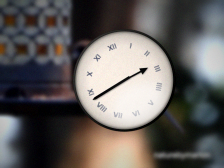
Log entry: 2:43
